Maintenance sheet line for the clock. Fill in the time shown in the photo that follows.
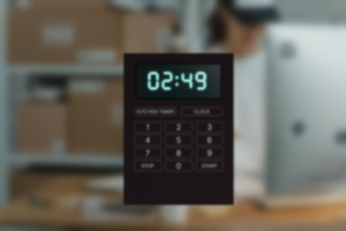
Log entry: 2:49
